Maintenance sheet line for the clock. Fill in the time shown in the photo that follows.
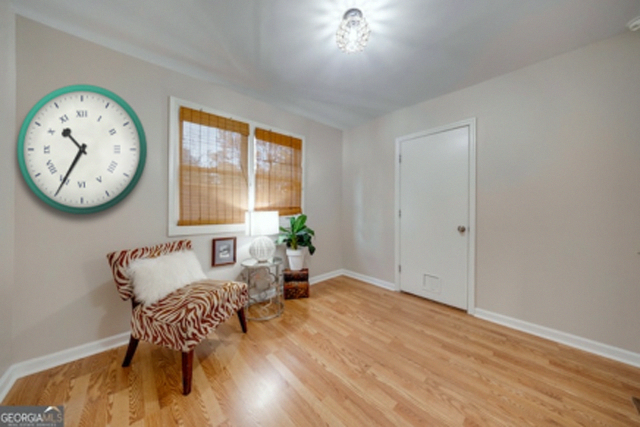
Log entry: 10:35
